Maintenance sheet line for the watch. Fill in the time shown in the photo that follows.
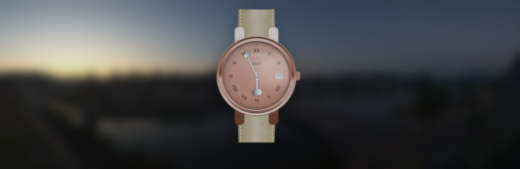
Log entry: 5:56
